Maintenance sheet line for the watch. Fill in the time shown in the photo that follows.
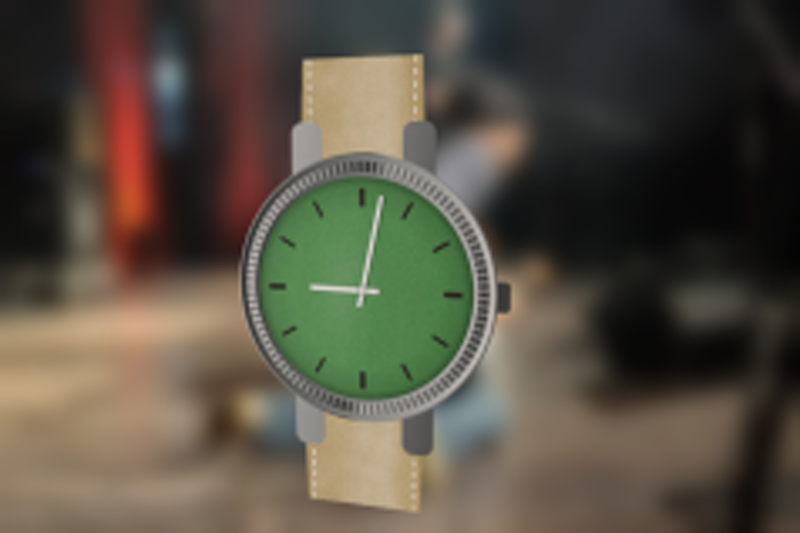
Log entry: 9:02
